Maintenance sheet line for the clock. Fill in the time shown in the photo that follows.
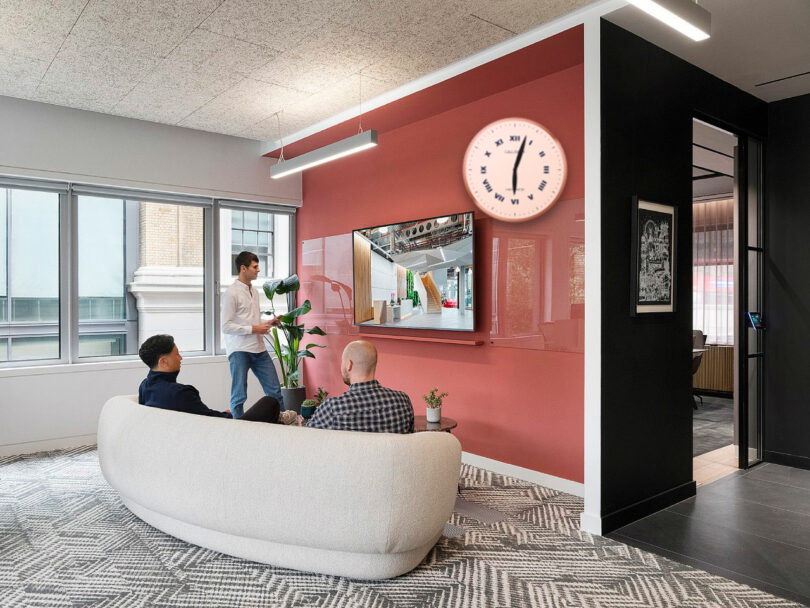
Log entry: 6:03
